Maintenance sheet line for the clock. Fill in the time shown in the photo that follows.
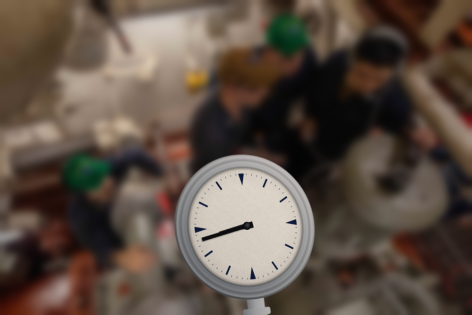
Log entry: 8:43
